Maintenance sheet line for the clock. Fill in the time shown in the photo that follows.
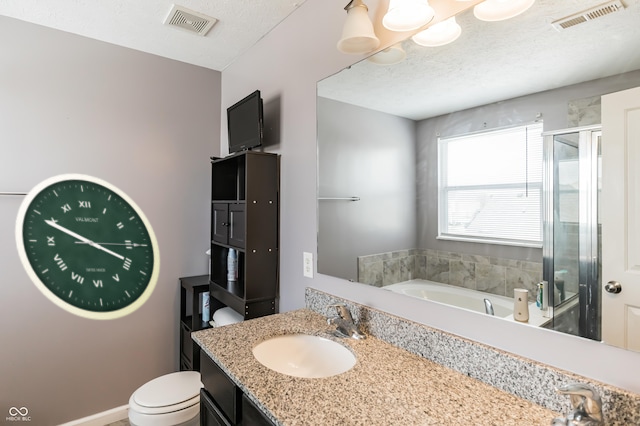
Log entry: 3:49:15
